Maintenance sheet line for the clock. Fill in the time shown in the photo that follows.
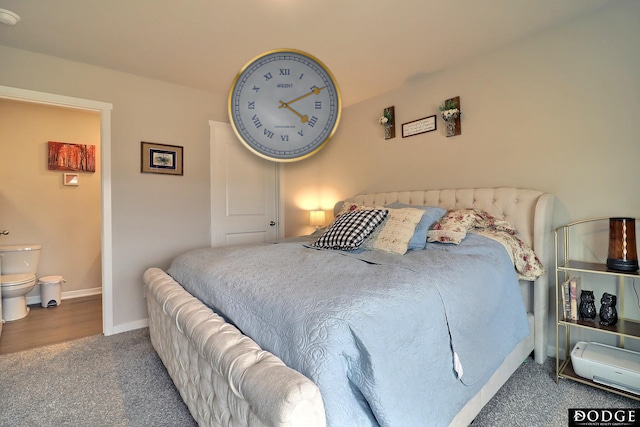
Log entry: 4:11
